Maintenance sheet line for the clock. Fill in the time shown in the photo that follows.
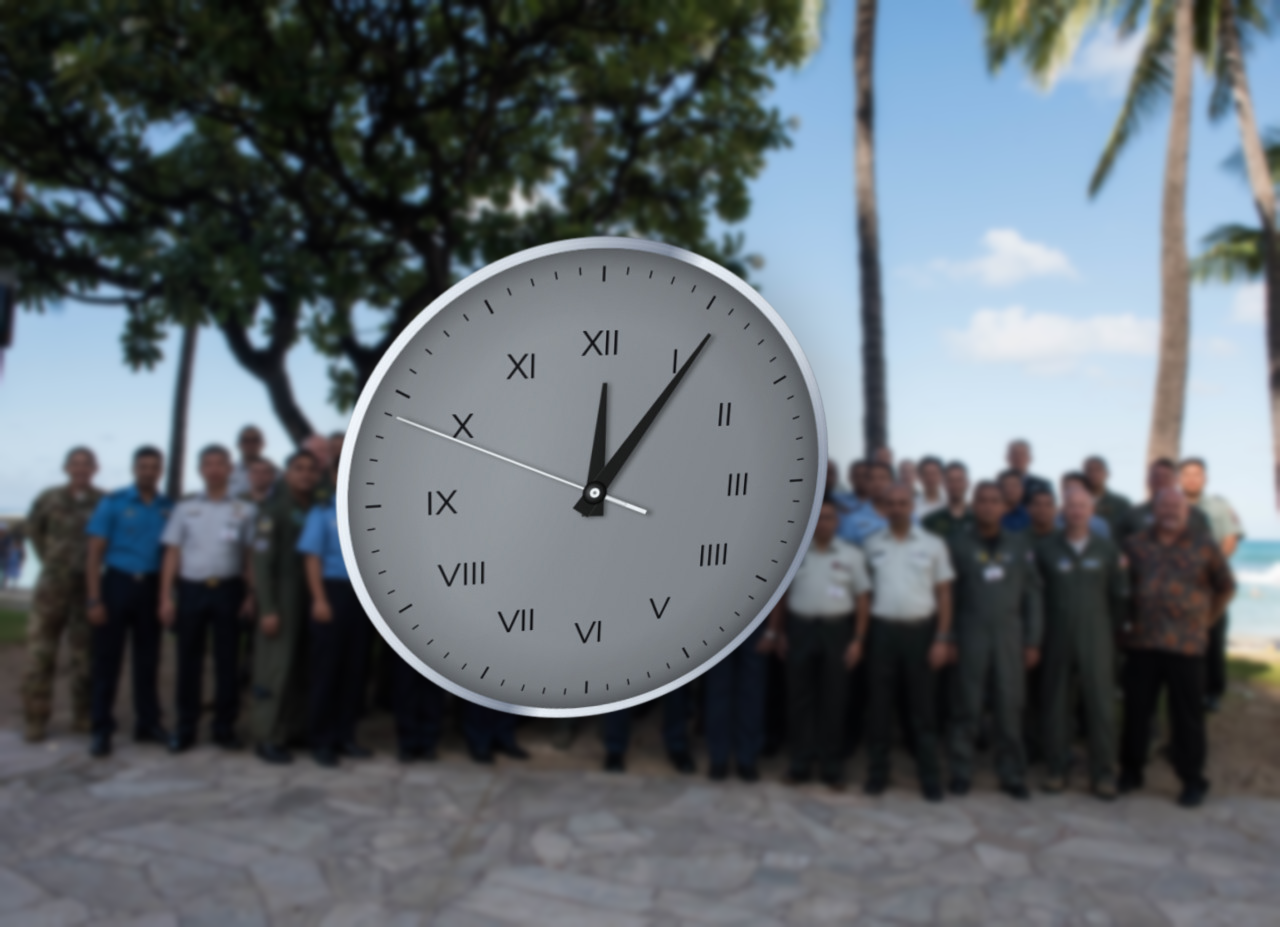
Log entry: 12:05:49
